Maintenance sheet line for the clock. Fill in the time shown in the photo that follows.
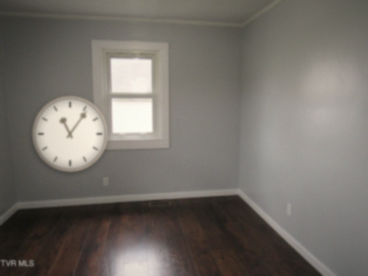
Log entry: 11:06
